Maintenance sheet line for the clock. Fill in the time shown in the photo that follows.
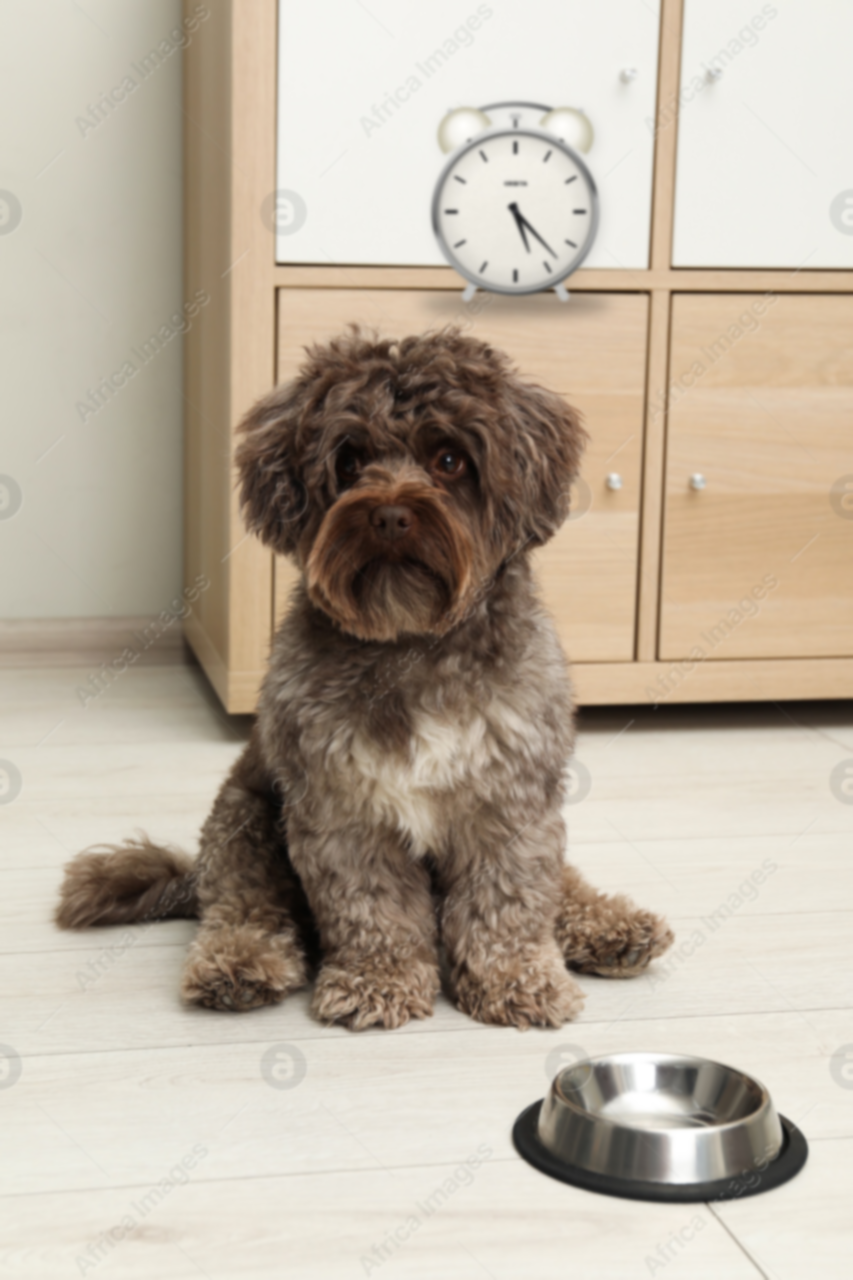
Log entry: 5:23
